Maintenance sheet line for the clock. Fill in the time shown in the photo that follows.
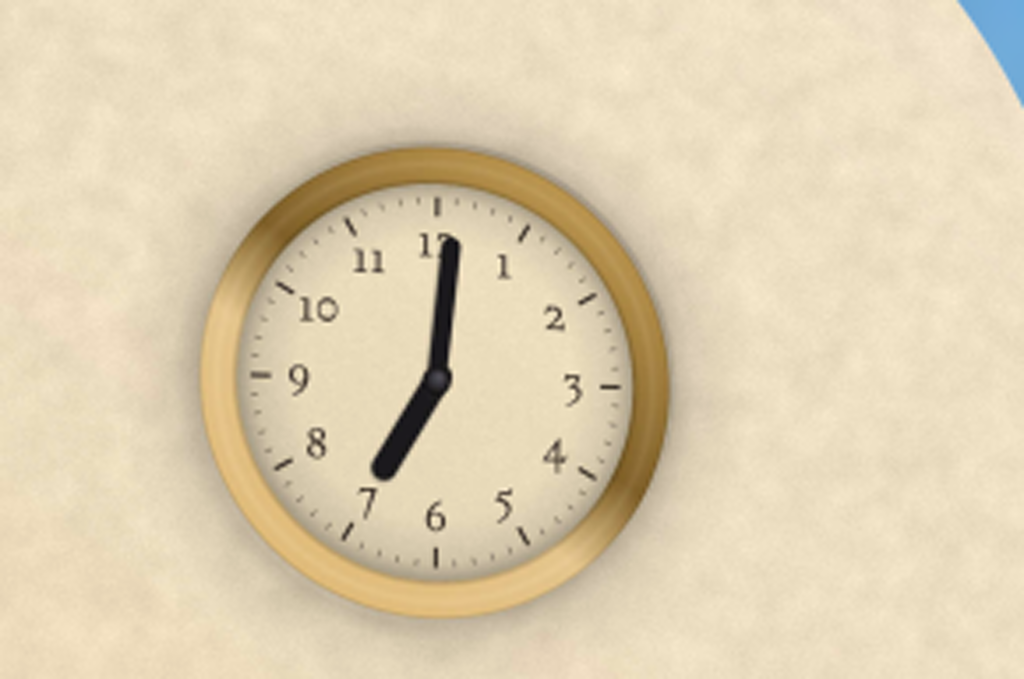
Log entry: 7:01
